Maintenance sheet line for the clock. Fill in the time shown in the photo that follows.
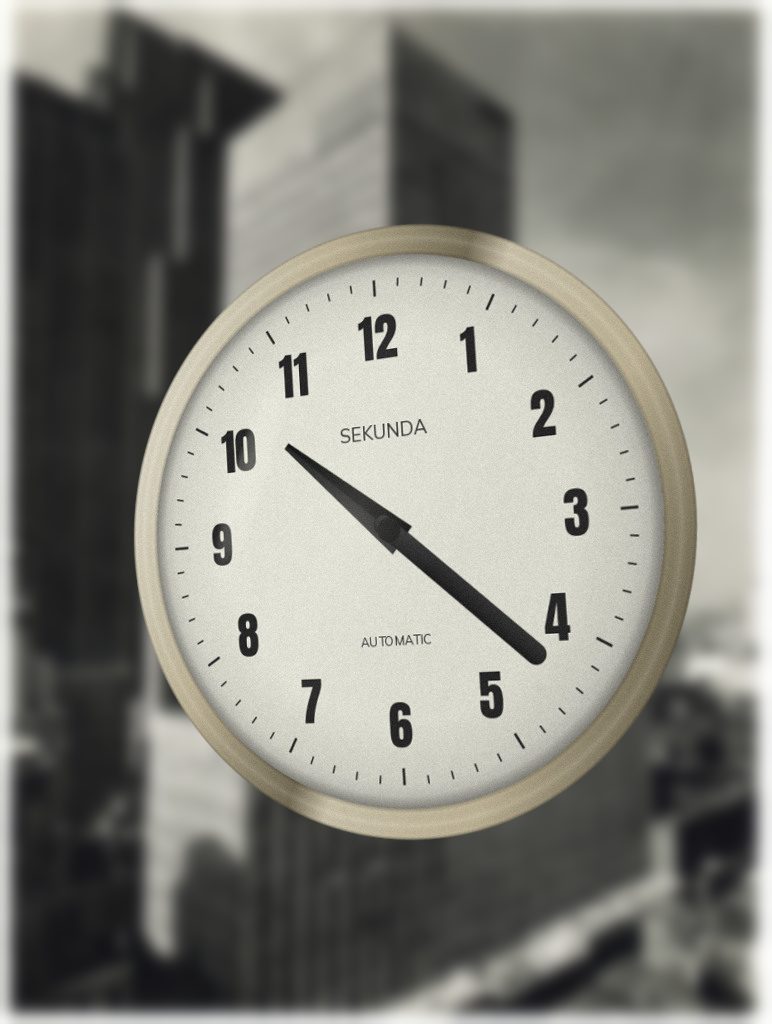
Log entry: 10:22
